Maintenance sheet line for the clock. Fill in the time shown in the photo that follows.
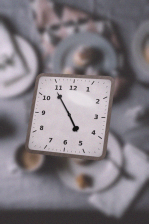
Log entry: 4:54
